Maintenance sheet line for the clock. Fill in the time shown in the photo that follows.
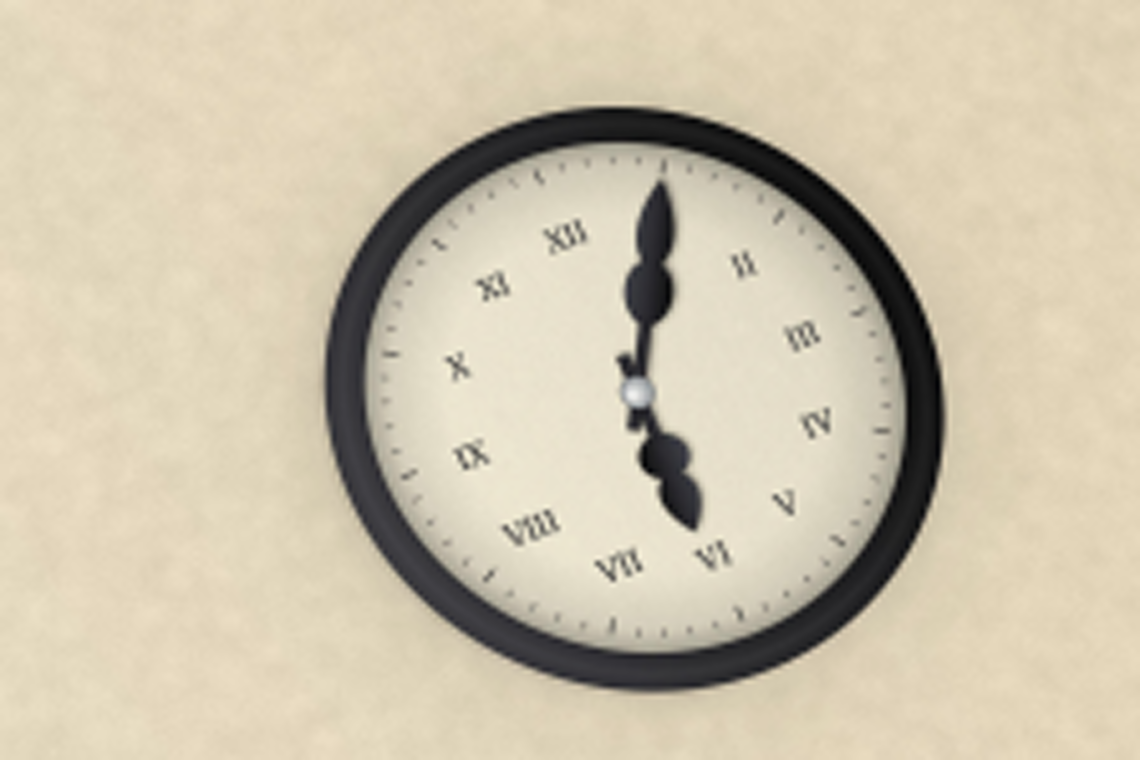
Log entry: 6:05
